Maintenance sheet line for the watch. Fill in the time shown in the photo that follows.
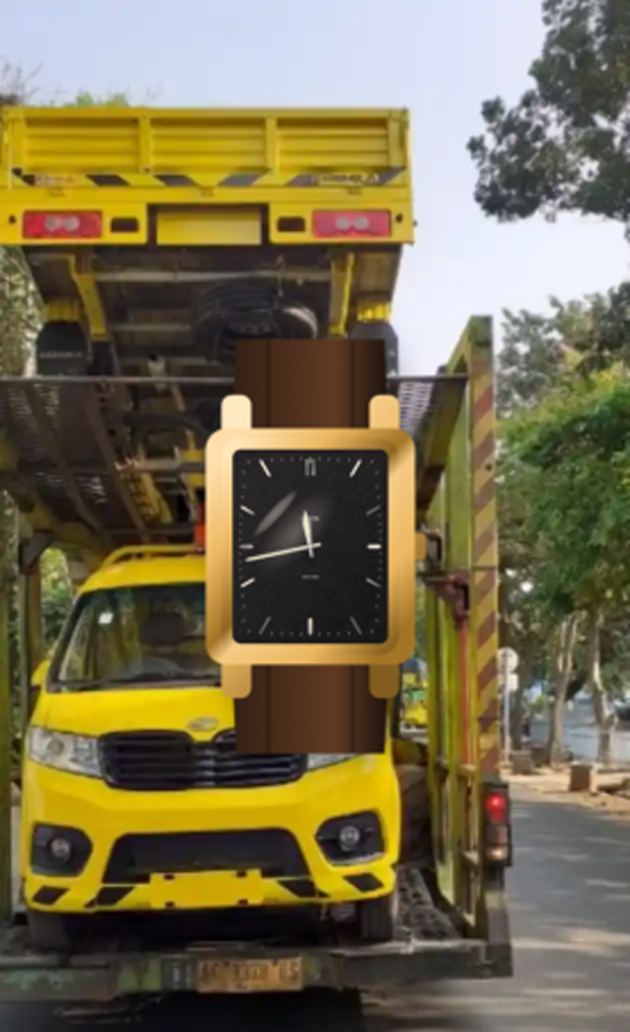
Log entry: 11:43
